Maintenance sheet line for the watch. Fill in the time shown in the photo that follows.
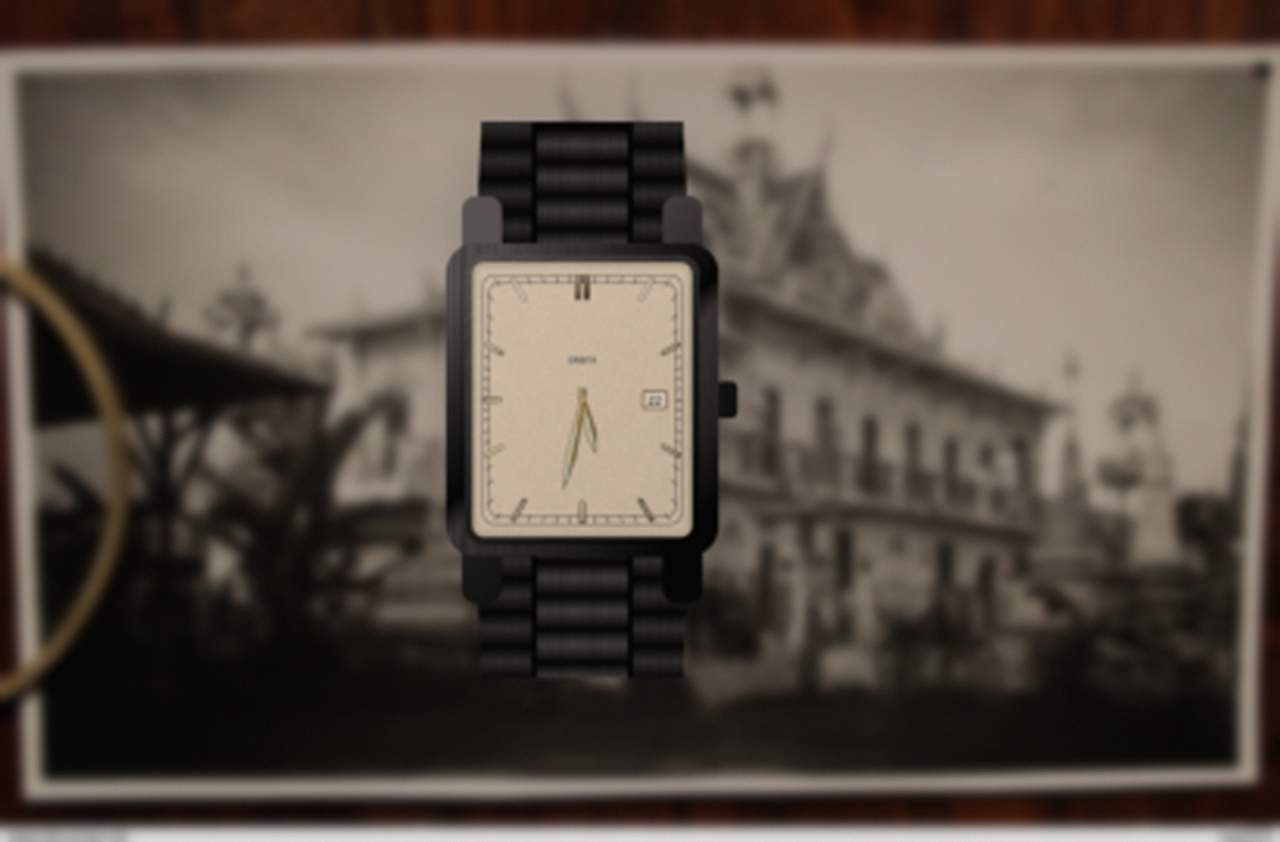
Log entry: 5:32
